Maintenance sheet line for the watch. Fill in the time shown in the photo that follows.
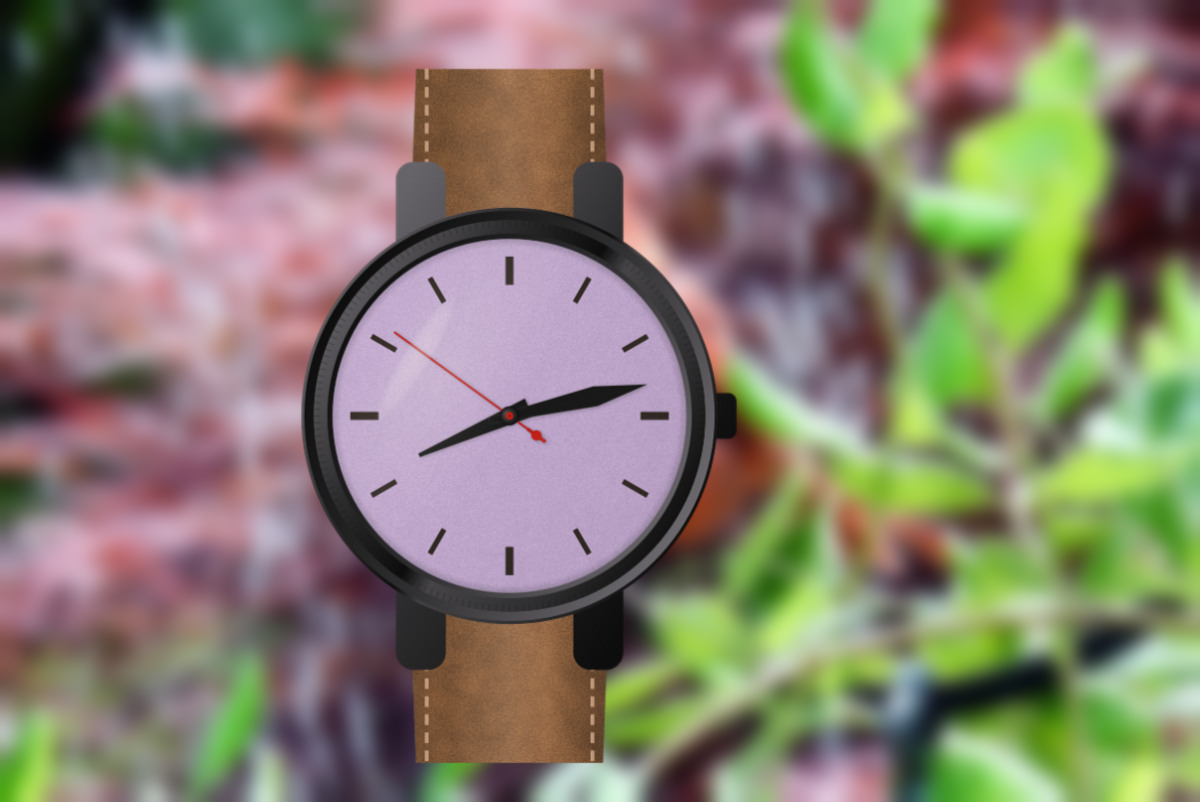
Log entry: 8:12:51
